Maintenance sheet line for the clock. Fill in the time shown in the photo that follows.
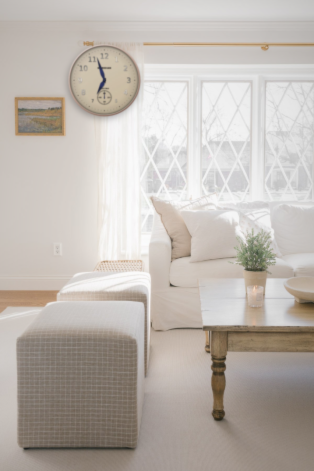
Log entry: 6:57
